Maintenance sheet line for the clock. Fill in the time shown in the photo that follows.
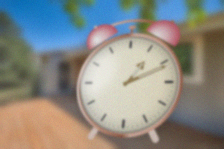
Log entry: 1:11
